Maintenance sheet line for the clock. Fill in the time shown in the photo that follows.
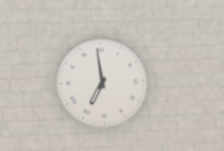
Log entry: 6:59
